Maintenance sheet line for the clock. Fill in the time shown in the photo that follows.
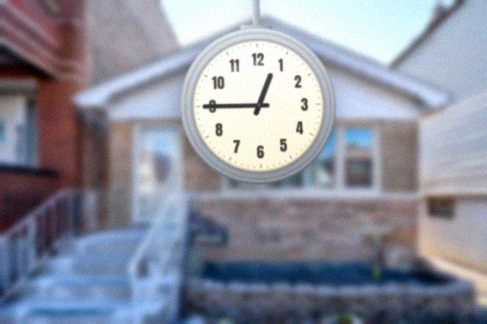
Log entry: 12:45
